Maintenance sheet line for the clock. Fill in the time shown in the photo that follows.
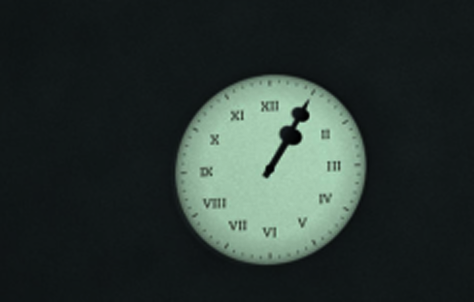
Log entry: 1:05
